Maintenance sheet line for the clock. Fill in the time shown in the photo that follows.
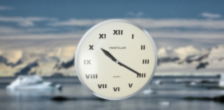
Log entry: 10:20
